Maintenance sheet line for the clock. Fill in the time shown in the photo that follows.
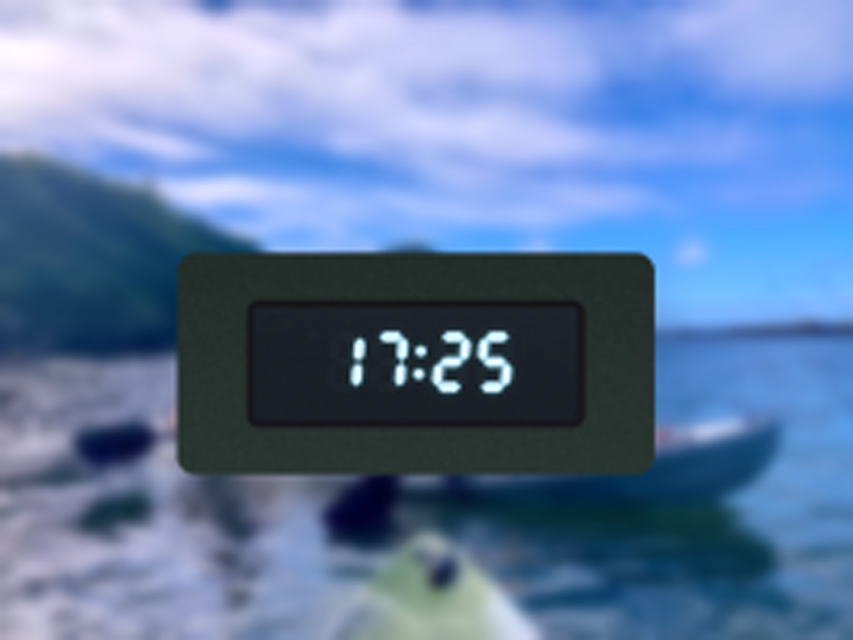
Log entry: 17:25
